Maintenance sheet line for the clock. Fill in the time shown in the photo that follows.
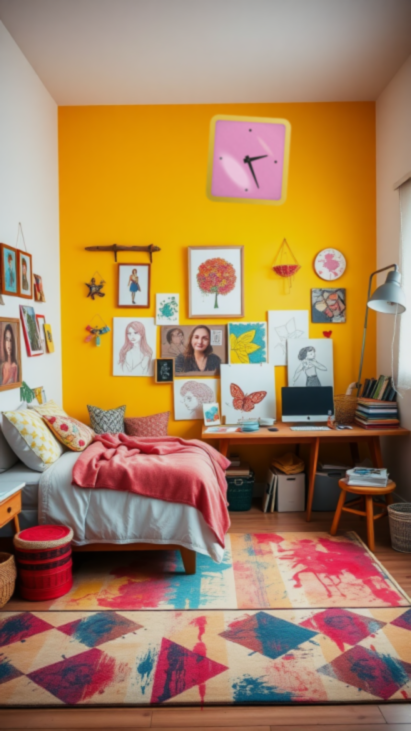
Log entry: 2:26
